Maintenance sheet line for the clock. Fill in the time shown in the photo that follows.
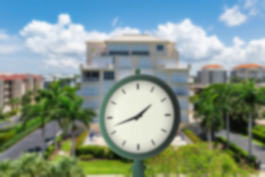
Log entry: 1:42
